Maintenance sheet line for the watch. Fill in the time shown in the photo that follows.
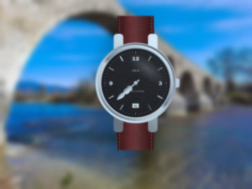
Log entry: 7:38
